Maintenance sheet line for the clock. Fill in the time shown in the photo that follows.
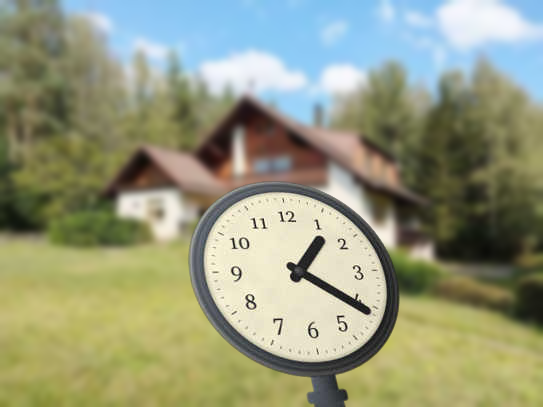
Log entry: 1:21
